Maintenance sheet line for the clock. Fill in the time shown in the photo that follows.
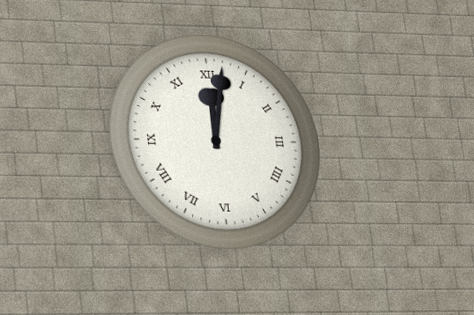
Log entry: 12:02
